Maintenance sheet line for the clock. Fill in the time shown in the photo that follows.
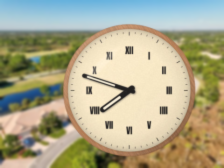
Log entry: 7:48
